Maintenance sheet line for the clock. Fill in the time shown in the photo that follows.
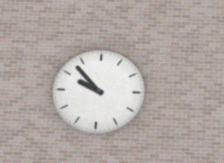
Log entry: 9:53
